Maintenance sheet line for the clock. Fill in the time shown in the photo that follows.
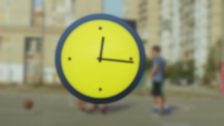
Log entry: 12:16
